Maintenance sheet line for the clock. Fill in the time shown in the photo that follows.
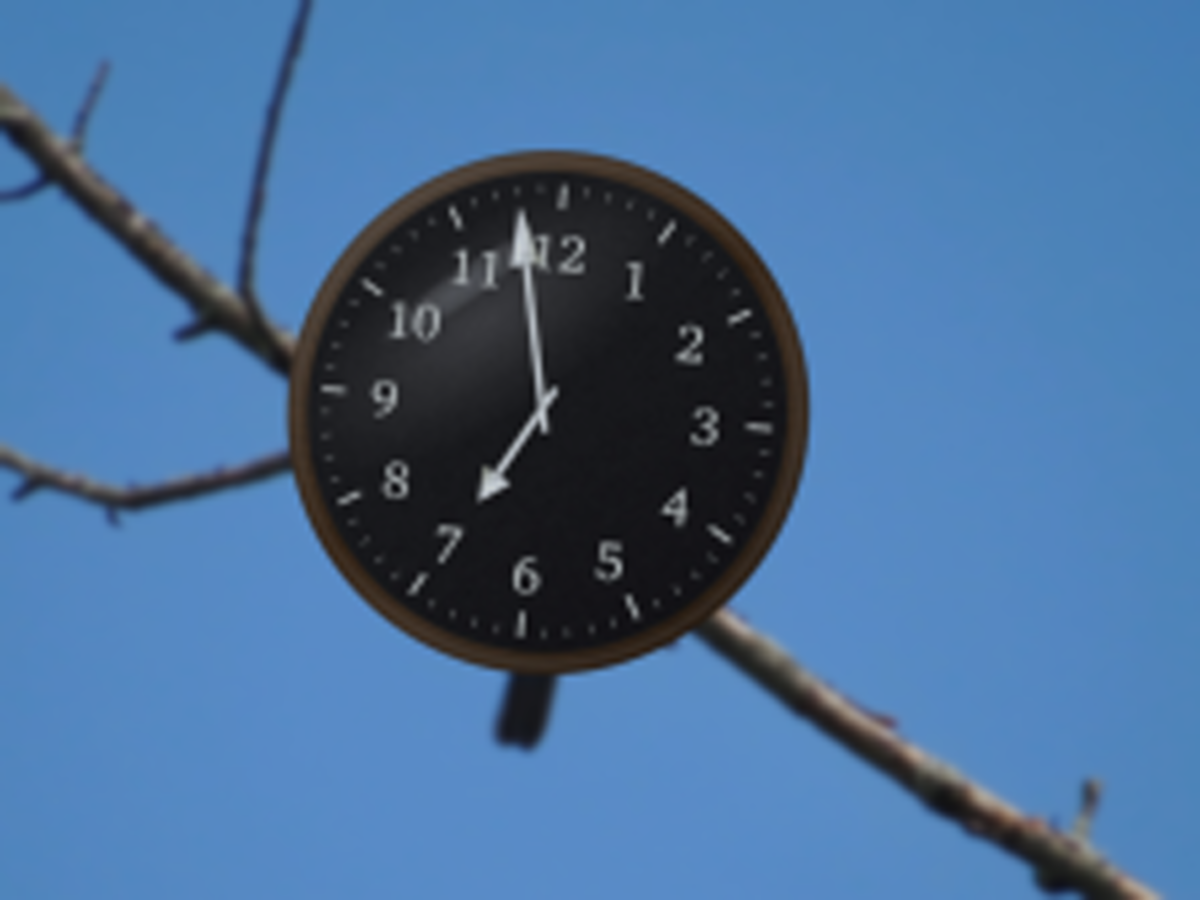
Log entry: 6:58
